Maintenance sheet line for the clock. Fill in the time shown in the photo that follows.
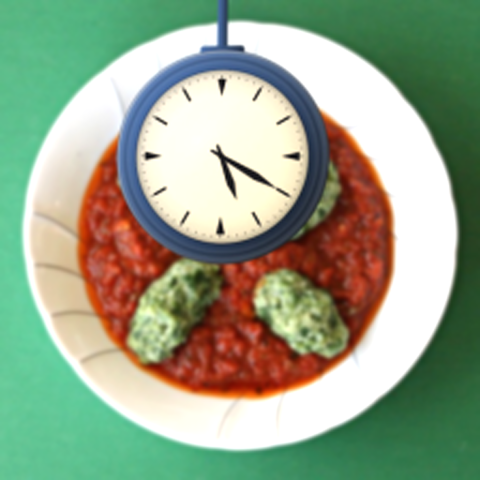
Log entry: 5:20
